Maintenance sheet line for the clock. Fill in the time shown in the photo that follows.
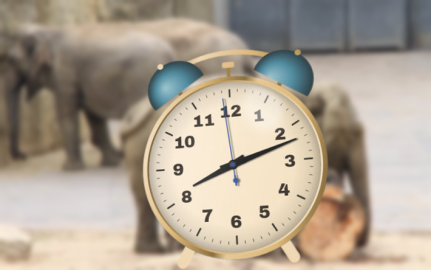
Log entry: 8:11:59
